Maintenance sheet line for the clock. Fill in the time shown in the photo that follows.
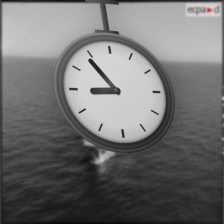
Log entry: 8:54
